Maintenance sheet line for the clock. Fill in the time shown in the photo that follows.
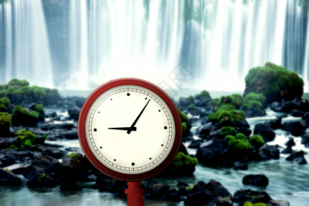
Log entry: 9:06
